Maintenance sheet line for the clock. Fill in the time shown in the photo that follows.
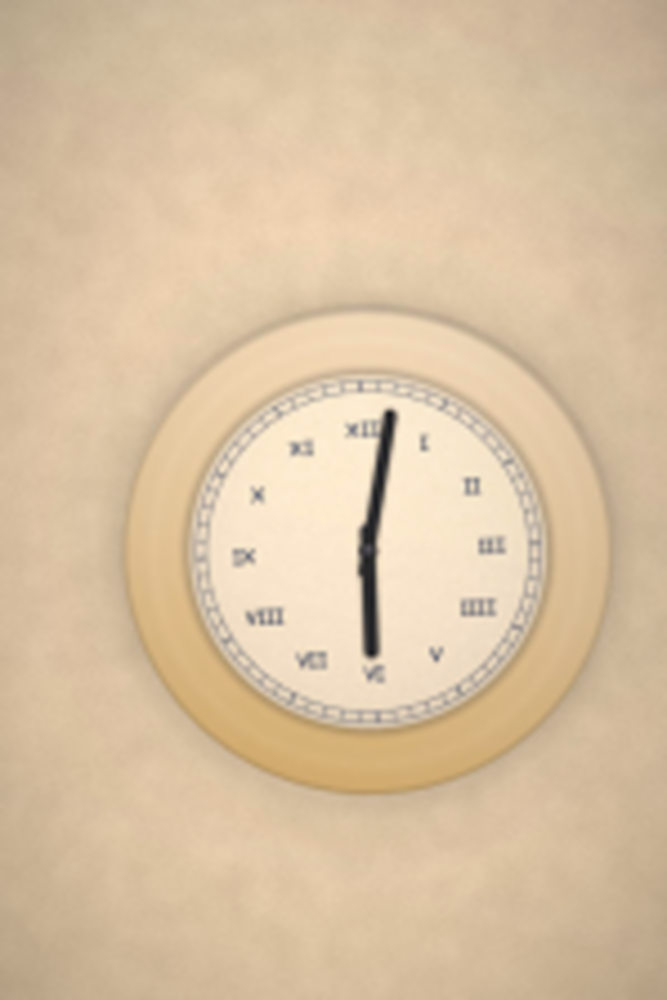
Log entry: 6:02
